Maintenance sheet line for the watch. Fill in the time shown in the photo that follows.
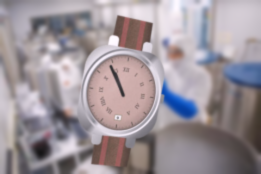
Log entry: 10:54
